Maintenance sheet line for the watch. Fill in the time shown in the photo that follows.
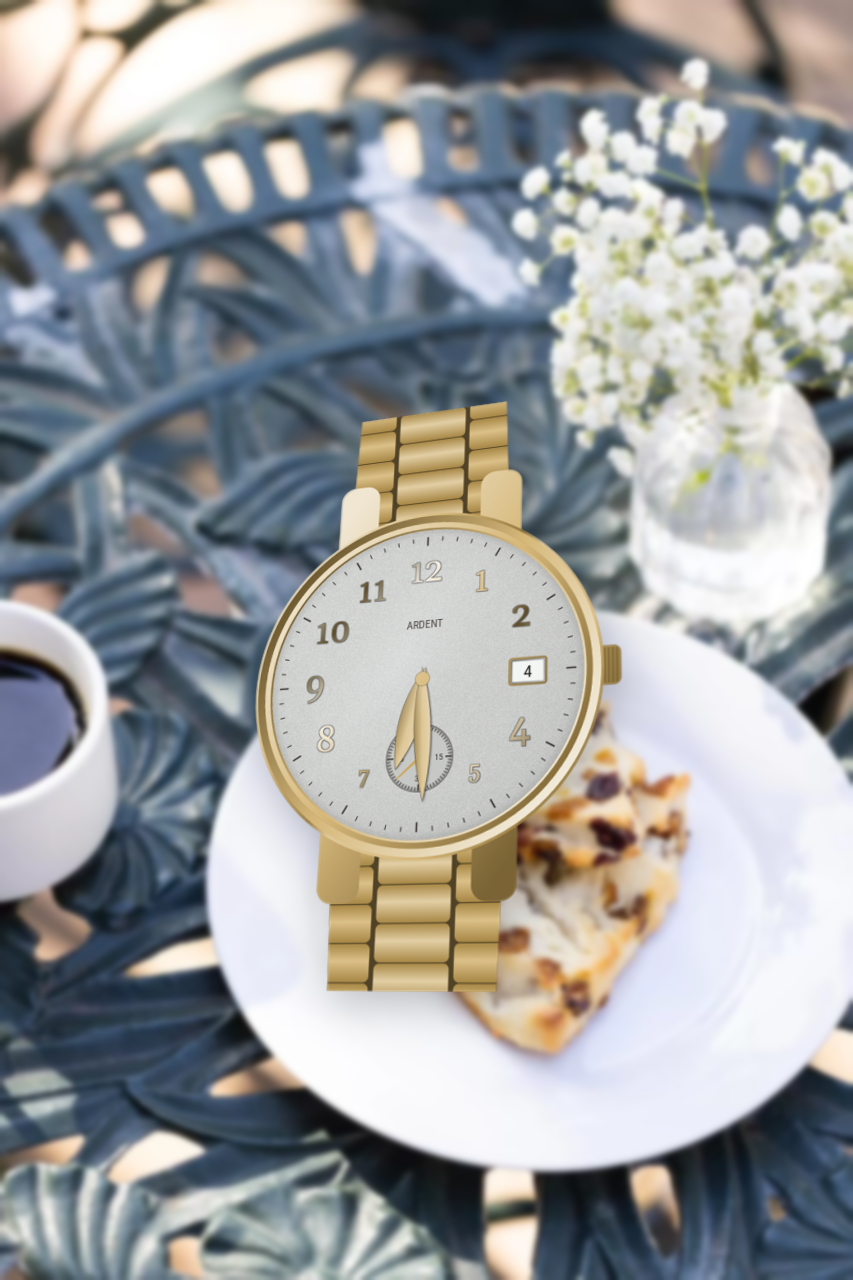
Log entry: 6:29:38
